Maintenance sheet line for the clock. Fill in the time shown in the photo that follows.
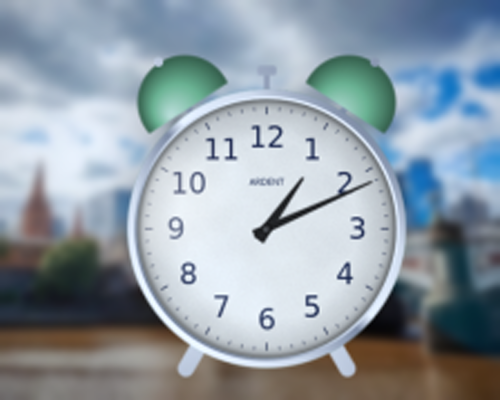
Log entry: 1:11
